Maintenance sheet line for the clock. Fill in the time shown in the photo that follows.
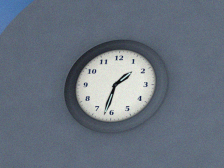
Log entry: 1:32
